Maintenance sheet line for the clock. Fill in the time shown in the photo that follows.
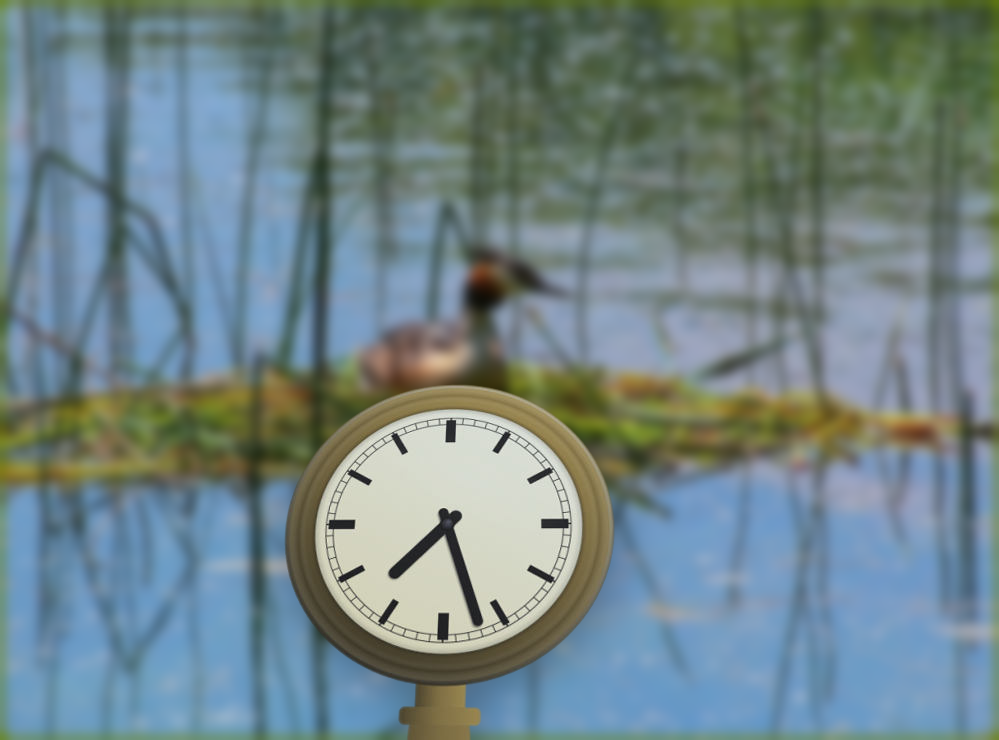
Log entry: 7:27
